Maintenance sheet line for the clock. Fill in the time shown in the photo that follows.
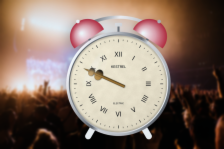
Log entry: 9:49
